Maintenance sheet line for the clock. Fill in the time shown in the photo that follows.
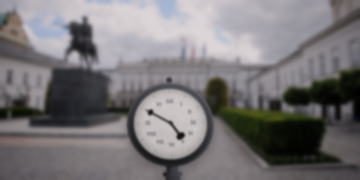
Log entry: 4:50
